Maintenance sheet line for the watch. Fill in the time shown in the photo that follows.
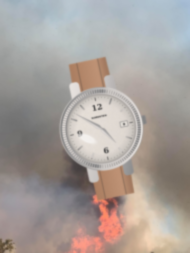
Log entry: 4:52
